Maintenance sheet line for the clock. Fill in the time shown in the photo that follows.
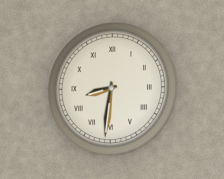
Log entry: 8:31
